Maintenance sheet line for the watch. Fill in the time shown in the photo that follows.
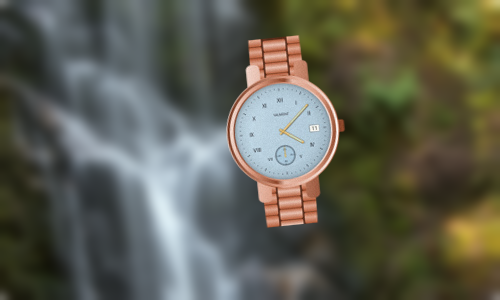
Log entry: 4:08
